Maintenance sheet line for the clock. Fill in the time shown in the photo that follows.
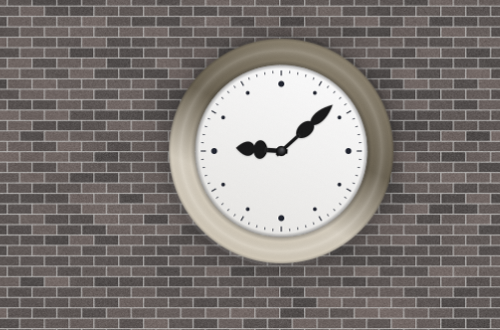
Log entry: 9:08
